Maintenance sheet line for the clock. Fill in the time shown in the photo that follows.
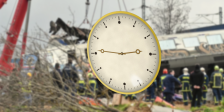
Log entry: 2:46
